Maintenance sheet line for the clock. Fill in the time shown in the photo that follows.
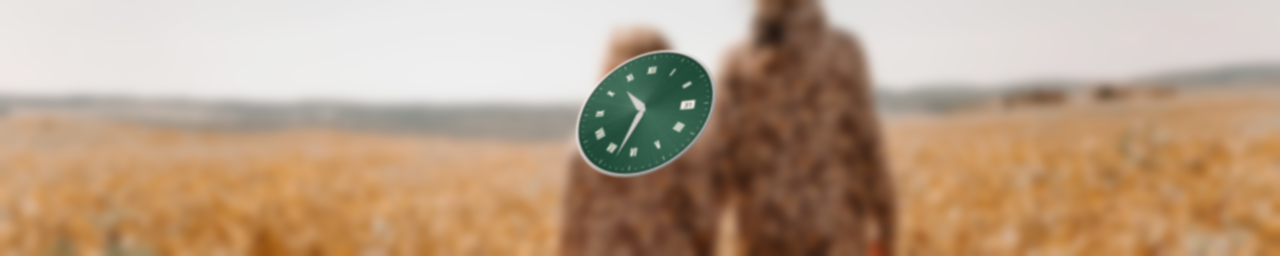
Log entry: 10:33
